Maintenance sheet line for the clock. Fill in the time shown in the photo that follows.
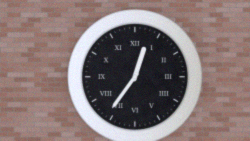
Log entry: 12:36
